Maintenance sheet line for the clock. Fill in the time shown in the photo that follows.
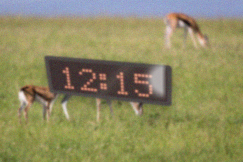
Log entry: 12:15
